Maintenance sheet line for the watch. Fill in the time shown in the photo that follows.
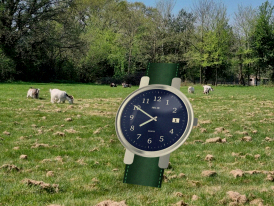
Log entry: 7:50
